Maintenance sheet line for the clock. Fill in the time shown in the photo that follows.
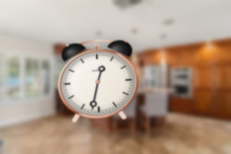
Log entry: 12:32
